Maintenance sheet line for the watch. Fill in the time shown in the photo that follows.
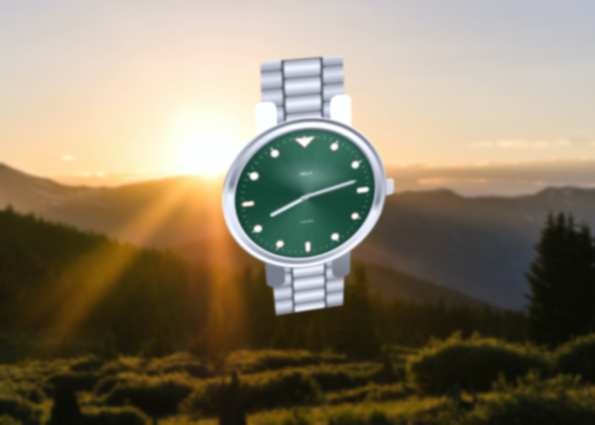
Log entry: 8:13
